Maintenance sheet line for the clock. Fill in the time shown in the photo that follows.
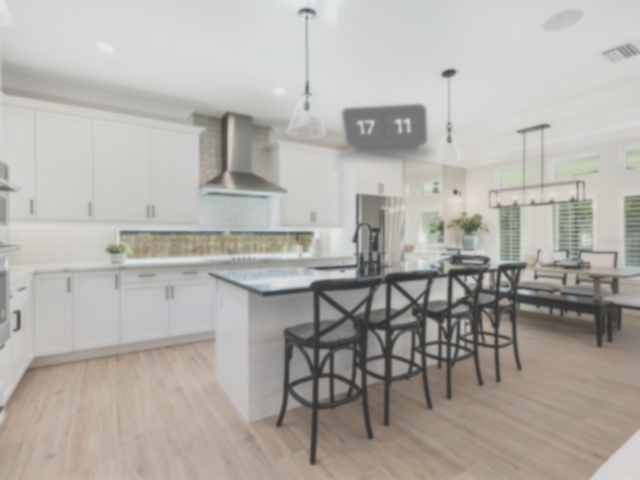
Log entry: 17:11
